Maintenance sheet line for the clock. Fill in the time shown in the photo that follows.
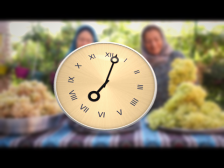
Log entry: 7:02
